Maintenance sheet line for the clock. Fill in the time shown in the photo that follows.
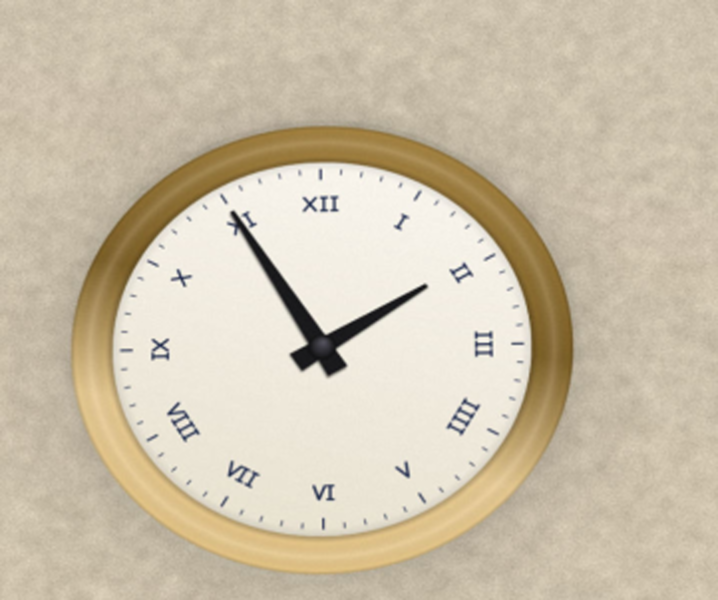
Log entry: 1:55
